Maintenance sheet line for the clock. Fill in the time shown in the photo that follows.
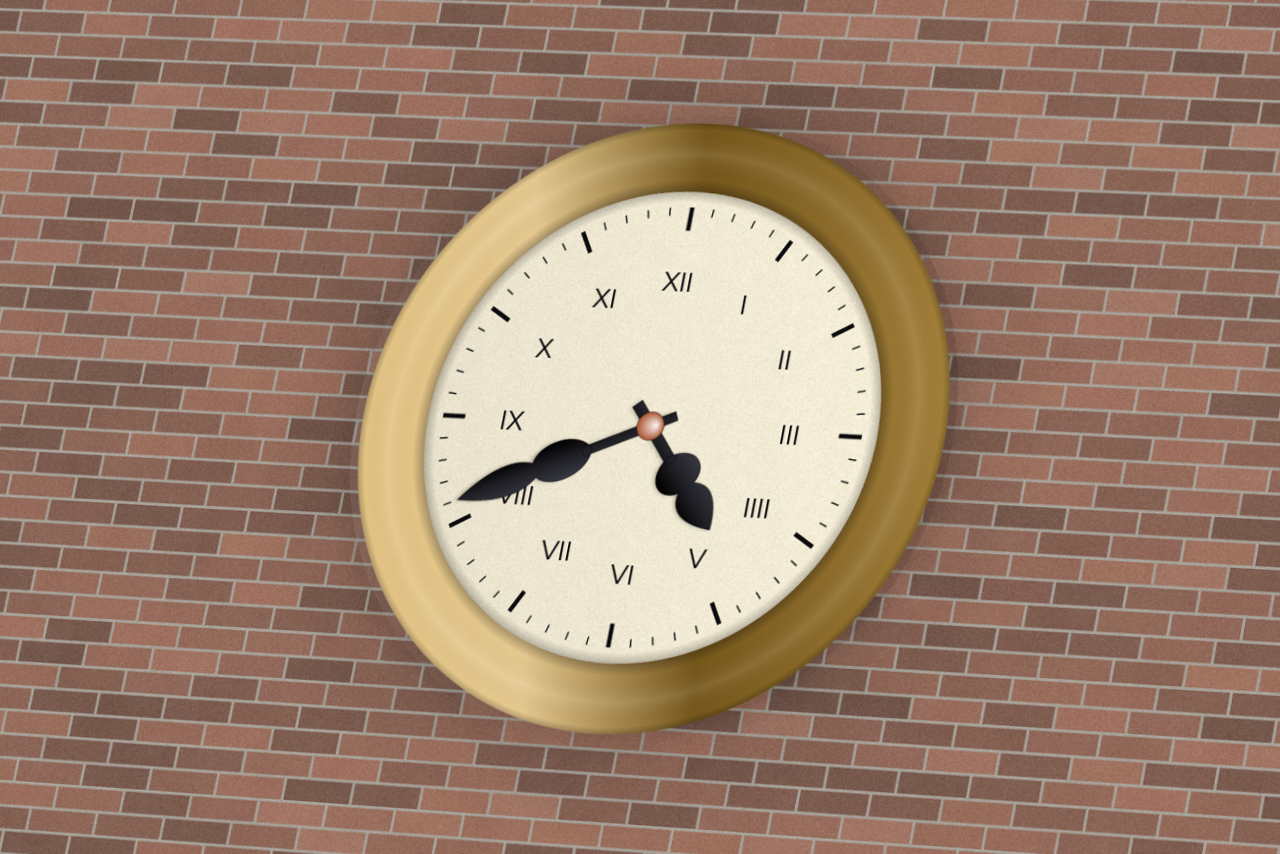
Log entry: 4:41
